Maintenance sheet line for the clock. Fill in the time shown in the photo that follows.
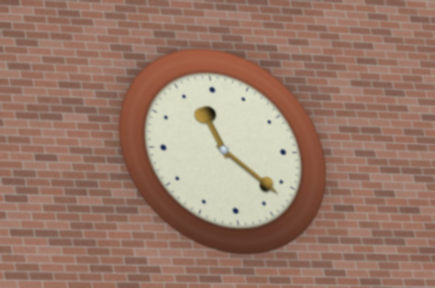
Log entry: 11:22
